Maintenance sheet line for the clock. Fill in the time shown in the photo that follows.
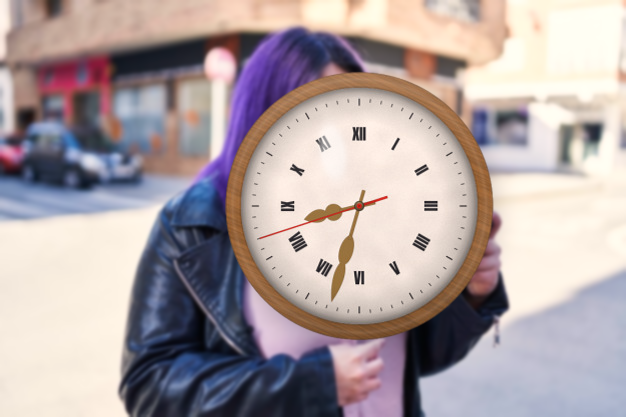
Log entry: 8:32:42
